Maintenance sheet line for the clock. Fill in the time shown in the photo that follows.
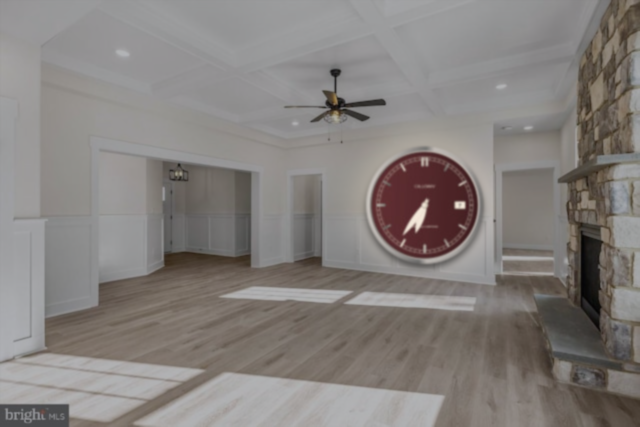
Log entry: 6:36
